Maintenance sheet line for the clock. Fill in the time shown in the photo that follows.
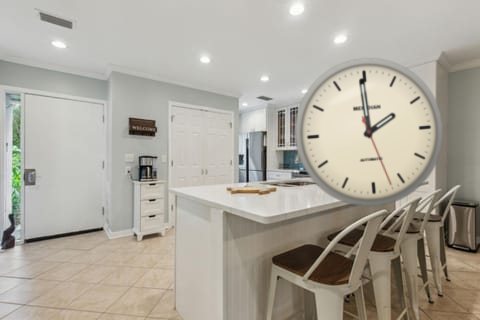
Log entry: 1:59:27
